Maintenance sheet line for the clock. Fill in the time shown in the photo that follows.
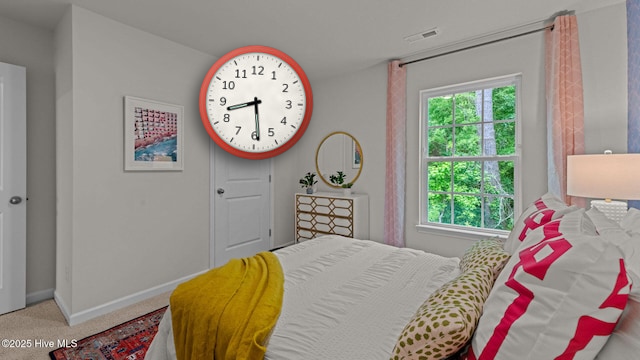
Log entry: 8:29
